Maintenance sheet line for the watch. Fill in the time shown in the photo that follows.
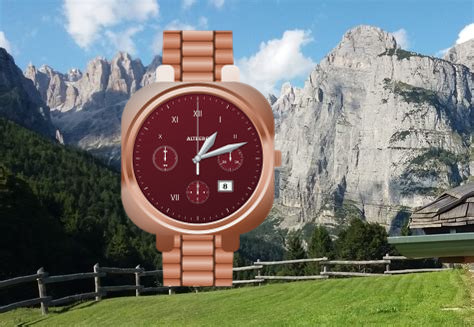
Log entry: 1:12
